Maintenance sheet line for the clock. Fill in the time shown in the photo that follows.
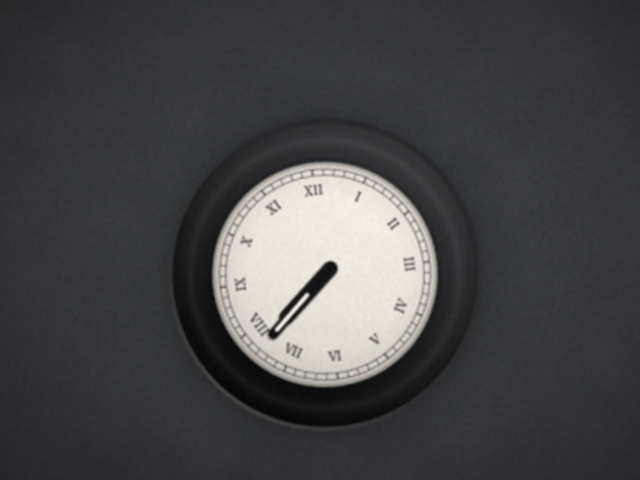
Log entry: 7:38
